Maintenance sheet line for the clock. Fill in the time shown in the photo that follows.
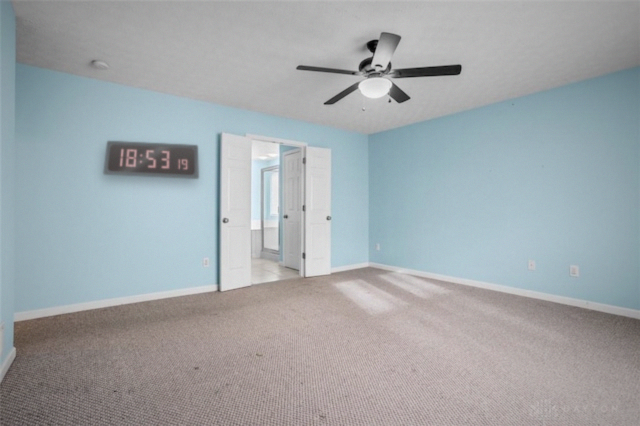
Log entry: 18:53:19
